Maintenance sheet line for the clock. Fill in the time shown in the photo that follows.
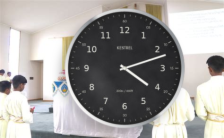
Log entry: 4:12
